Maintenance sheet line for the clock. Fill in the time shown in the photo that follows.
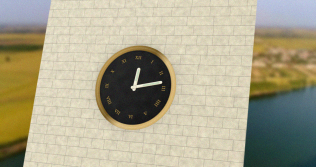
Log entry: 12:13
